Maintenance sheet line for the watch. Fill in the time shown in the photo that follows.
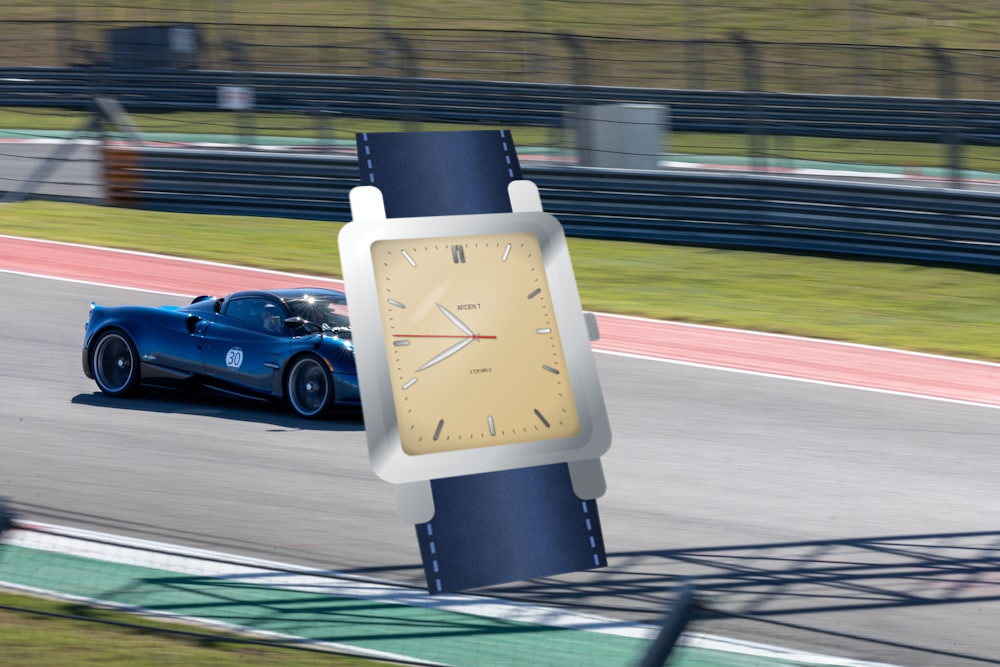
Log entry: 10:40:46
